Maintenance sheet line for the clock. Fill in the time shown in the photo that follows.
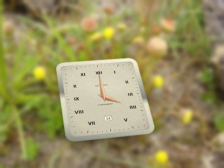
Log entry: 4:00
